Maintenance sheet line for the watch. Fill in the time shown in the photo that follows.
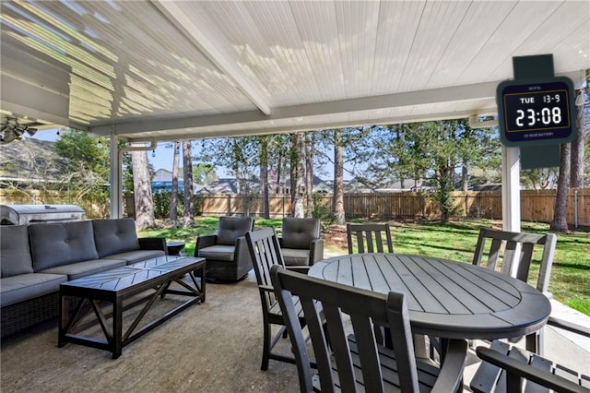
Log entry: 23:08
